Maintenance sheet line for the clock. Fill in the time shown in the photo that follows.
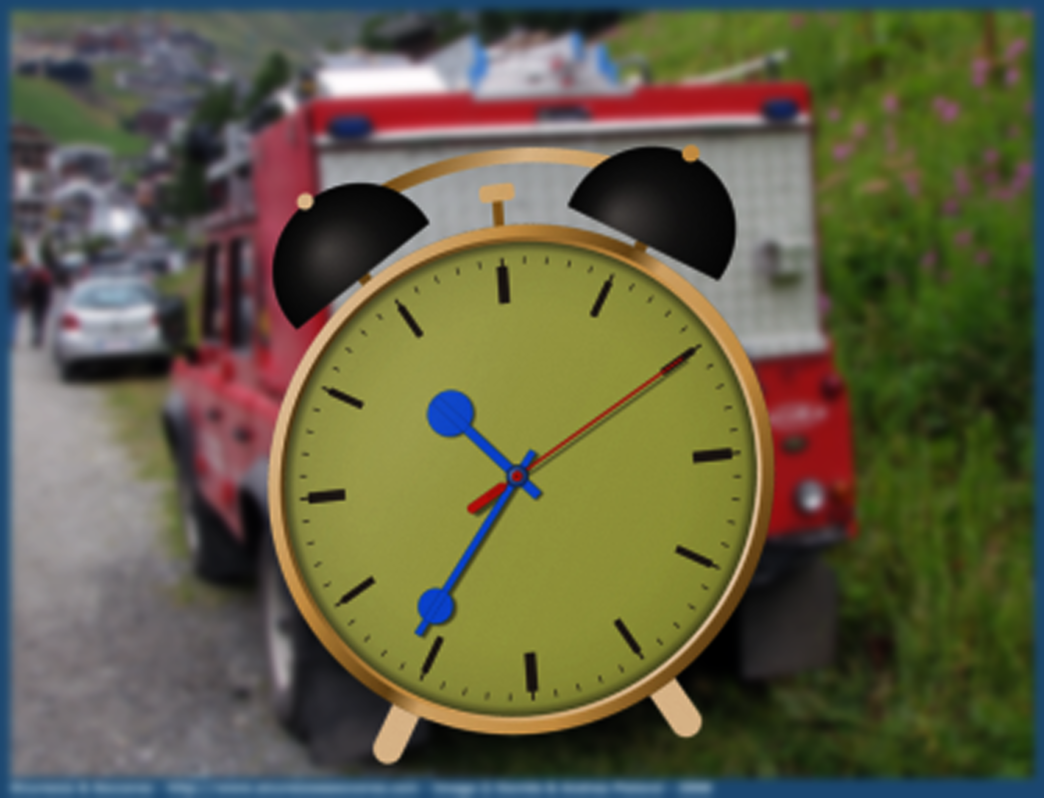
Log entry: 10:36:10
